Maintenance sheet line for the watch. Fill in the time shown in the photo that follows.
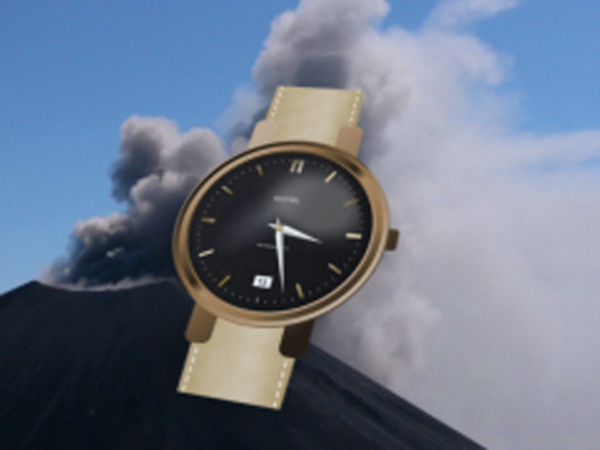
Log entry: 3:27
